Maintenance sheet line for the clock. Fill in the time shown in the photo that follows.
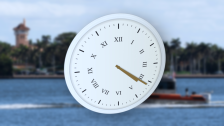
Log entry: 4:21
